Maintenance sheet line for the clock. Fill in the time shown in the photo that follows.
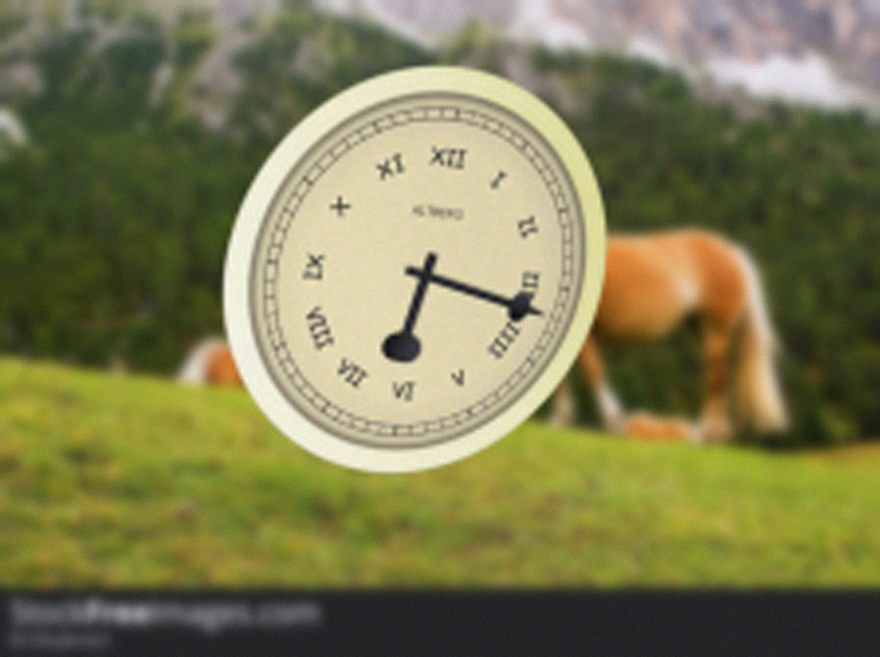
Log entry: 6:17
